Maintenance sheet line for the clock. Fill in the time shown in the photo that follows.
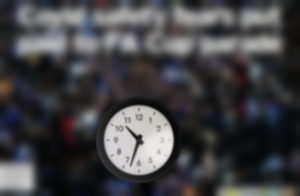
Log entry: 10:33
